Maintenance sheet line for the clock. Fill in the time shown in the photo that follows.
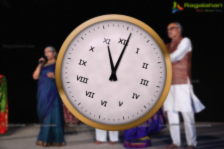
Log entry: 11:01
